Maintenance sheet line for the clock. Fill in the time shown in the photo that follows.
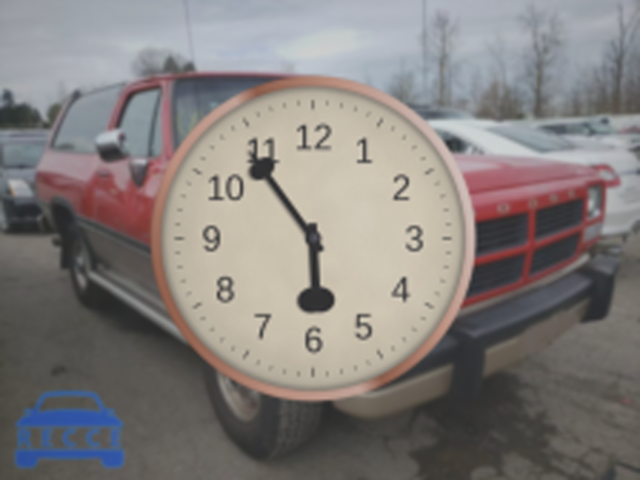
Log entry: 5:54
